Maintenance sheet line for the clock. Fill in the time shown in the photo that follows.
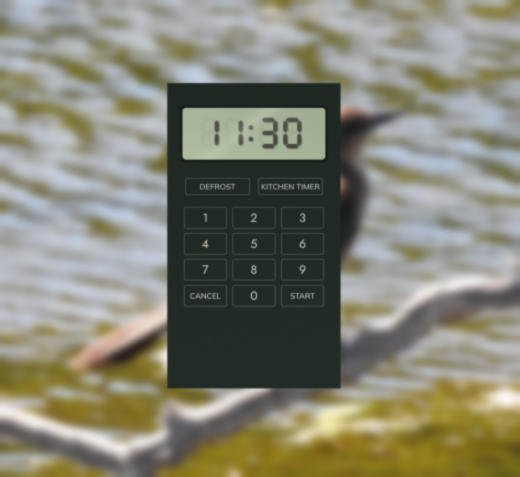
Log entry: 11:30
